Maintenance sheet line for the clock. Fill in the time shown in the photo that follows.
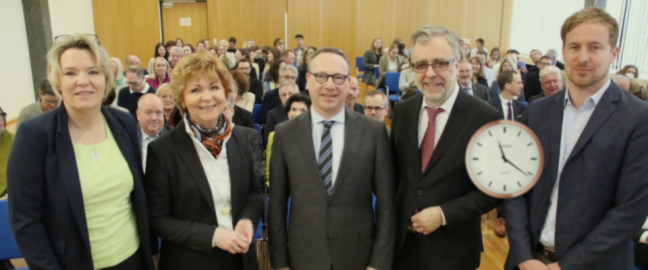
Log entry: 11:21
